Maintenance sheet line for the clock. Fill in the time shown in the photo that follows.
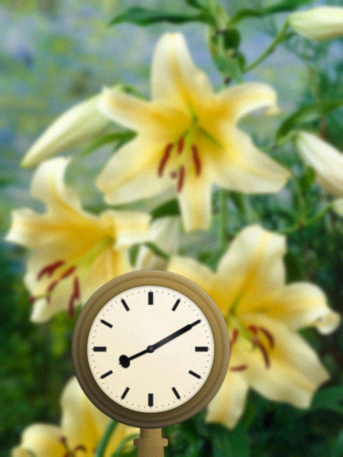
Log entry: 8:10
